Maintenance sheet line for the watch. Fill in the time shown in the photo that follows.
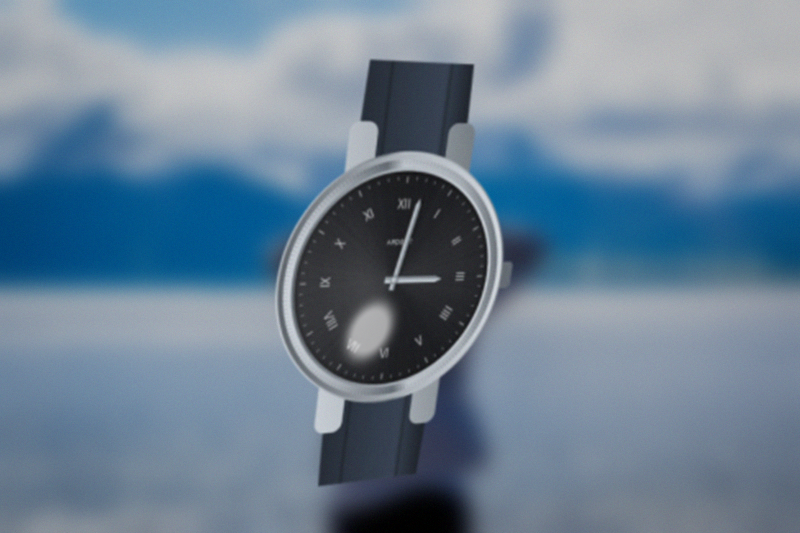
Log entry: 3:02
